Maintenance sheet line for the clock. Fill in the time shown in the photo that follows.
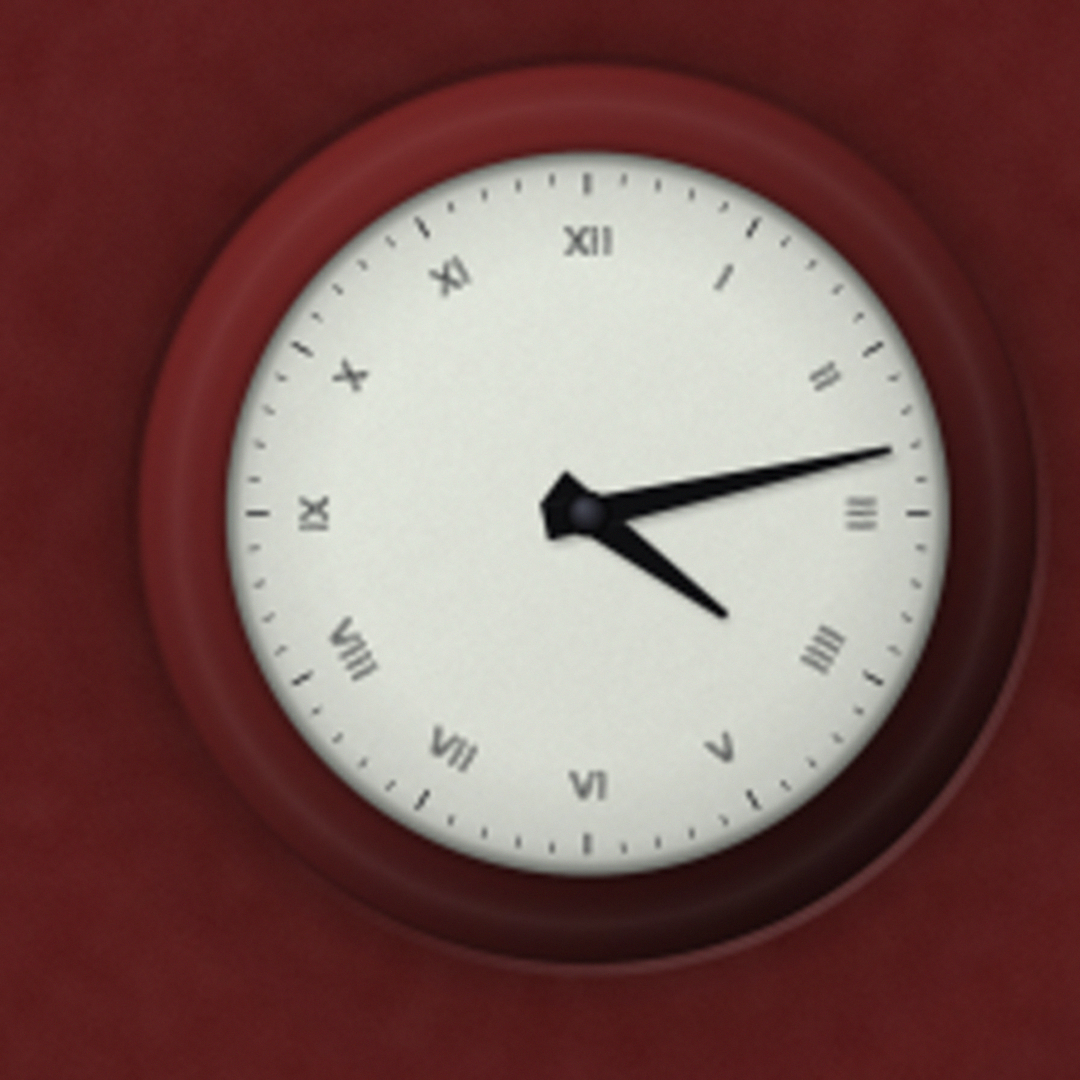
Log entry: 4:13
